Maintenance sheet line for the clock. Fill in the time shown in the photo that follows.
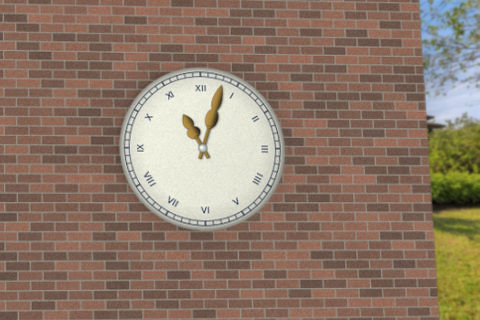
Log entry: 11:03
